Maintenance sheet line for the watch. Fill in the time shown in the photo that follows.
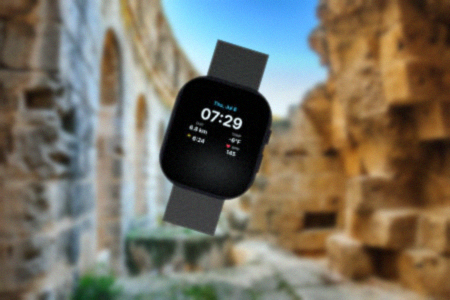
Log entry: 7:29
